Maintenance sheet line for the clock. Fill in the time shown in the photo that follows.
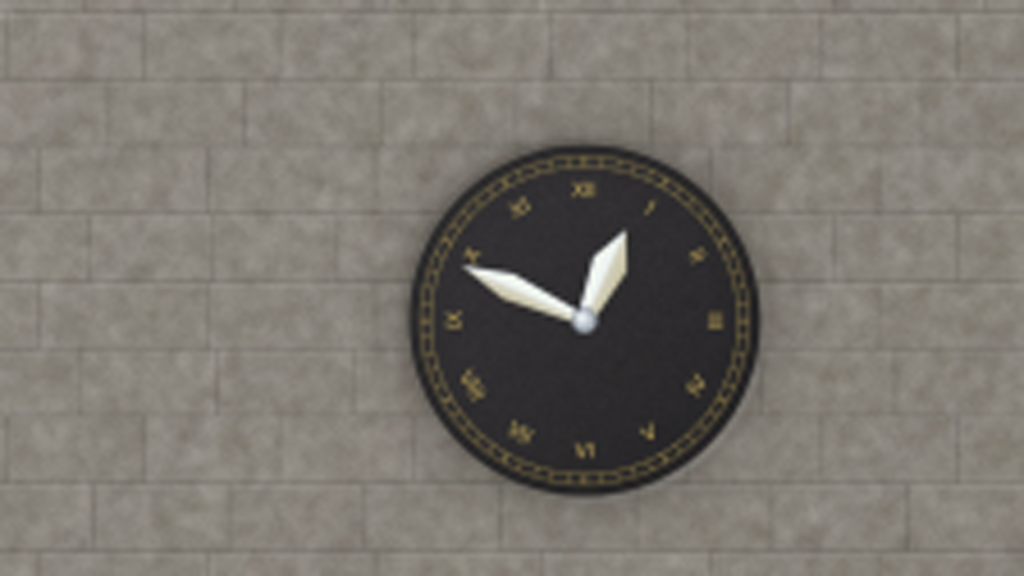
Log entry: 12:49
